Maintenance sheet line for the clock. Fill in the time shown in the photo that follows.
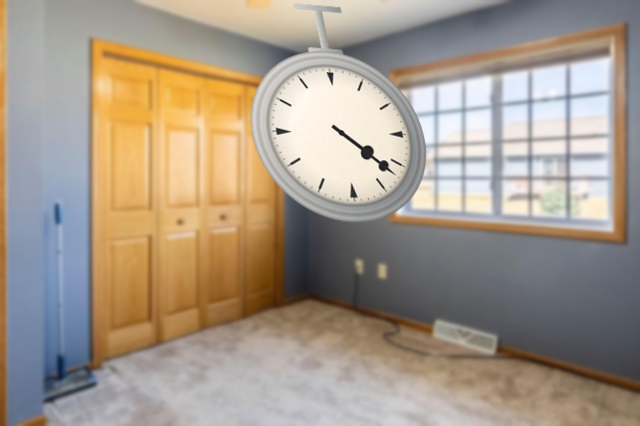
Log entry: 4:22
